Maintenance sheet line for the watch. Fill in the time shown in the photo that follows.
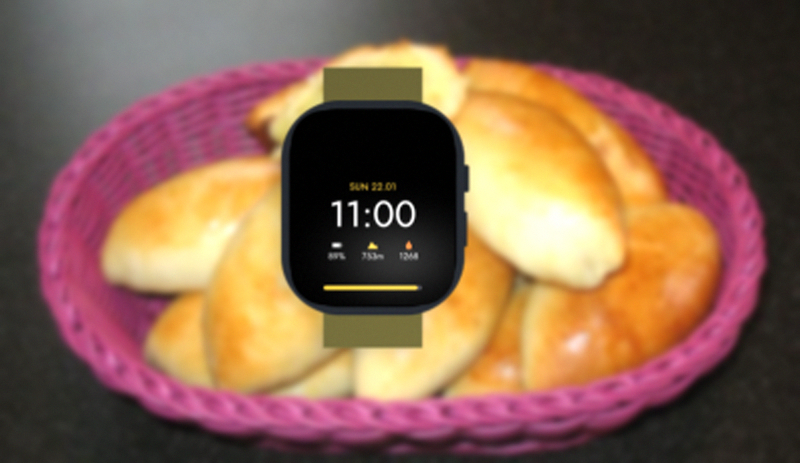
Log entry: 11:00
